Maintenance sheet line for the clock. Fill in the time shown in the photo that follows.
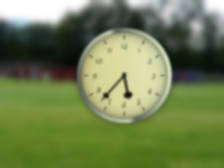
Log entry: 5:37
